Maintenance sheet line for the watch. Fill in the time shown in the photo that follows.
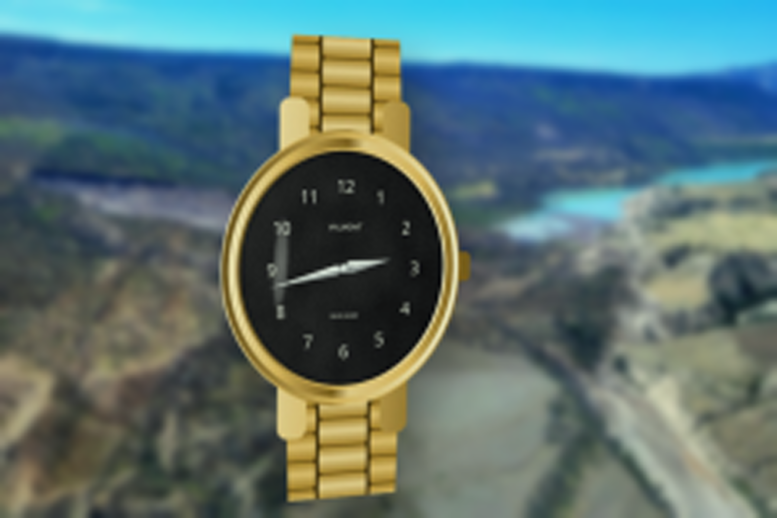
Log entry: 2:43
